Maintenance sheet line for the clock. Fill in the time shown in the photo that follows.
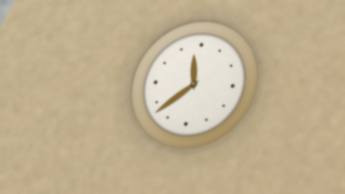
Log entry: 11:38
